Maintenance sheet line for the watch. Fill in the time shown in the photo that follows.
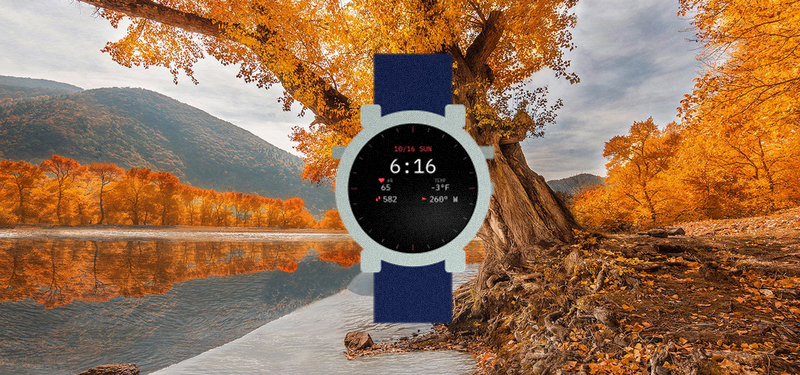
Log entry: 6:16
